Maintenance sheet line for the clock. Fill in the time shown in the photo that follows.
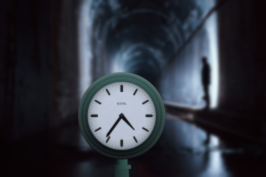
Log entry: 4:36
